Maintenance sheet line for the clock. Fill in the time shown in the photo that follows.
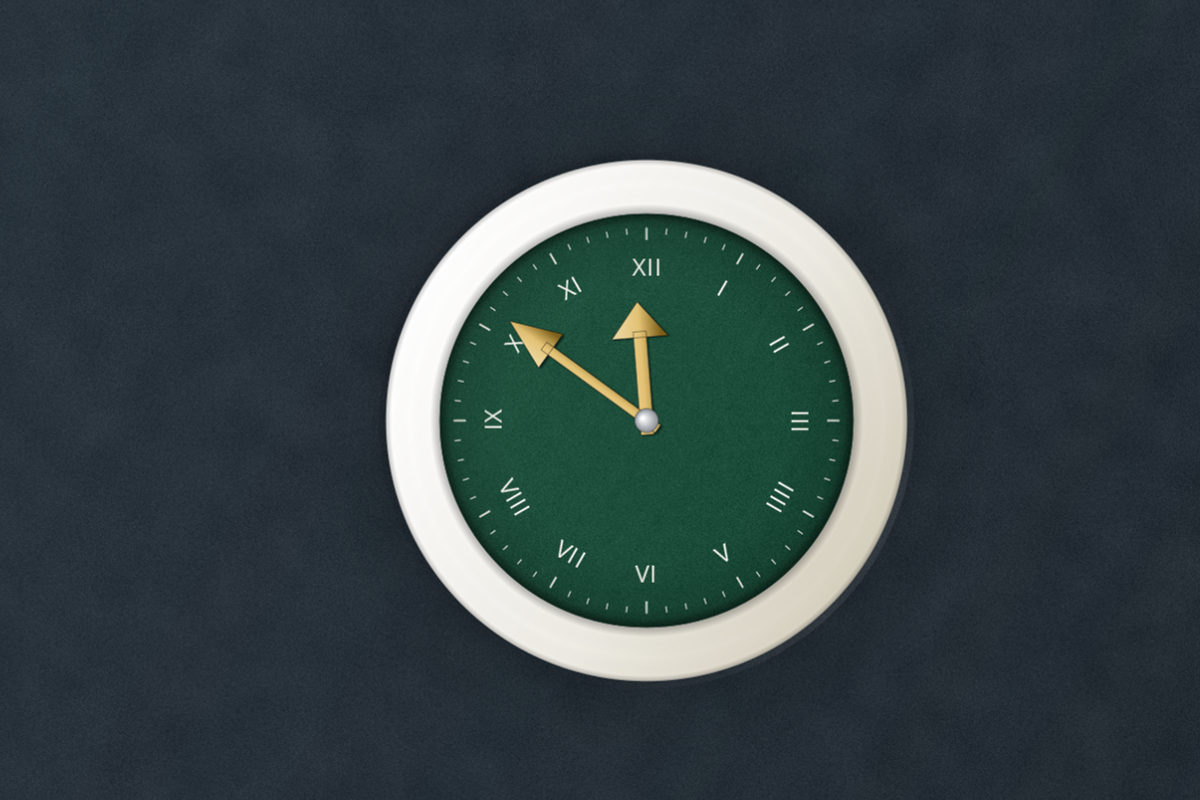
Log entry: 11:51
